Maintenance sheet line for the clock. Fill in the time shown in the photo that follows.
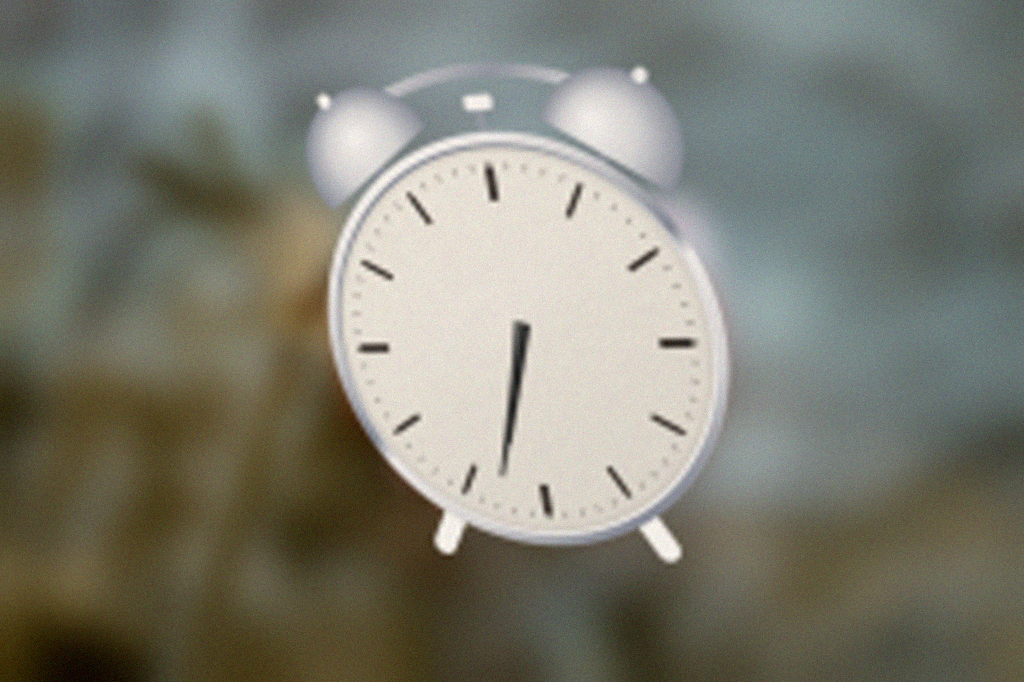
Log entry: 6:33
